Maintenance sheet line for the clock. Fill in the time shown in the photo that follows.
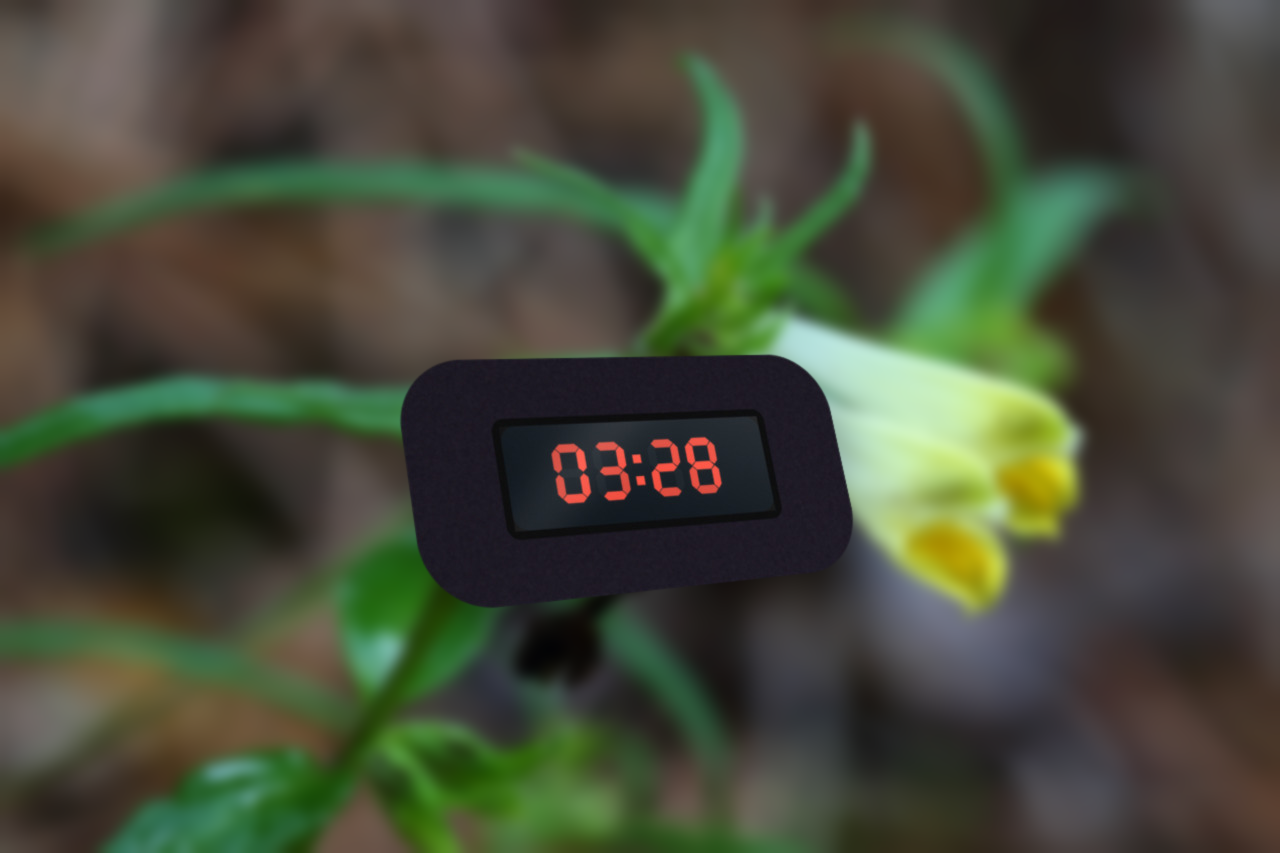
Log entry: 3:28
